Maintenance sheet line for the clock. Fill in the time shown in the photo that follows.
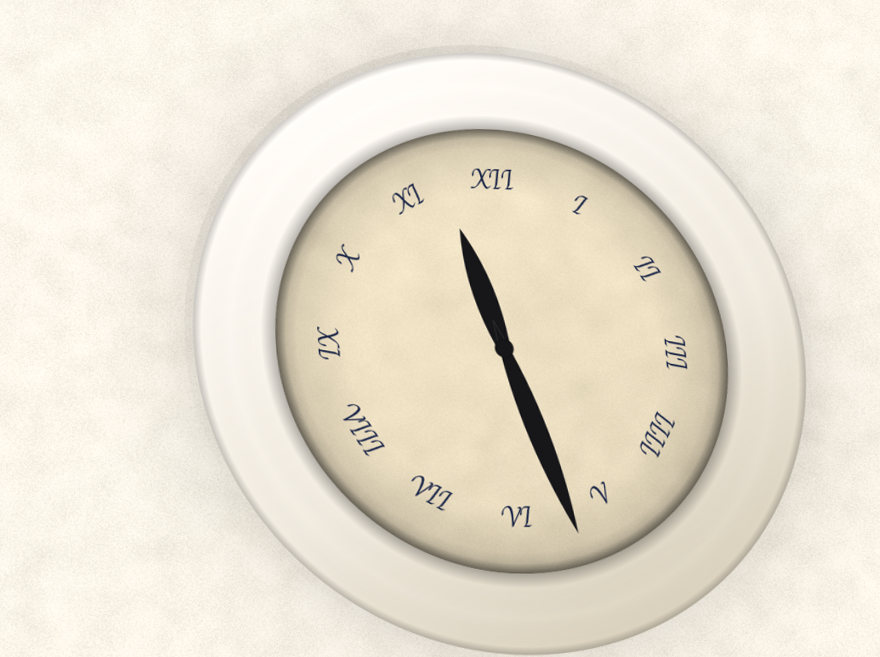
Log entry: 11:27
